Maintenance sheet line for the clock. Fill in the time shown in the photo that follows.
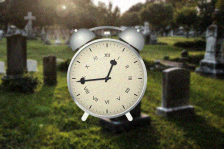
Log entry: 12:44
